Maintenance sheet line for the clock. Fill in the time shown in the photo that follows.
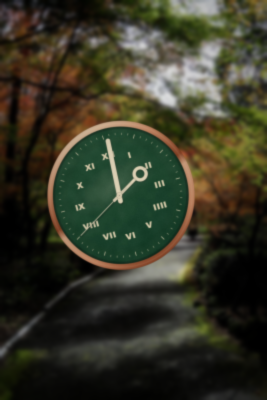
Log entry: 2:00:40
